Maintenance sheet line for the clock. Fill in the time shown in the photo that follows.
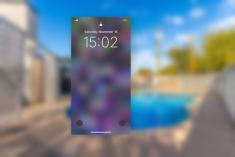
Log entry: 15:02
